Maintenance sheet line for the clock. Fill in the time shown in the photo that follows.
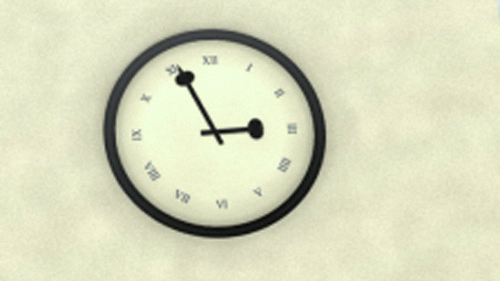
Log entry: 2:56
